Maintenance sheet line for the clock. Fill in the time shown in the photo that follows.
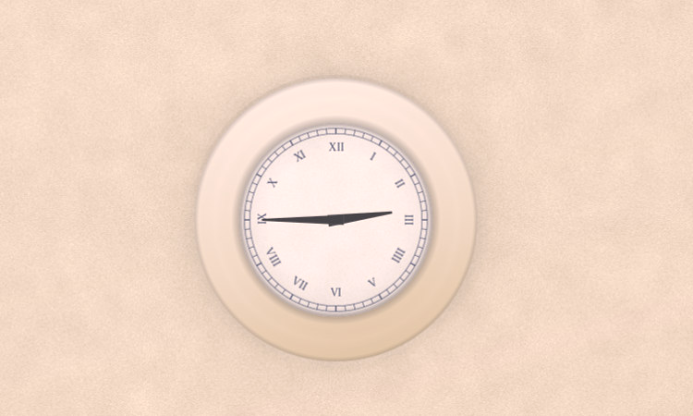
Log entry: 2:45
